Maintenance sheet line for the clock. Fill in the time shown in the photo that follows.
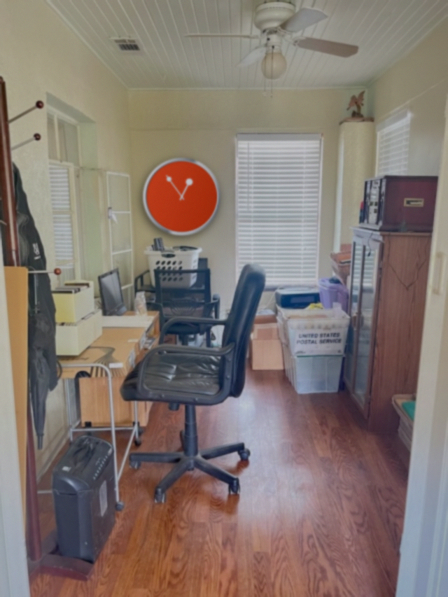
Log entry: 12:54
